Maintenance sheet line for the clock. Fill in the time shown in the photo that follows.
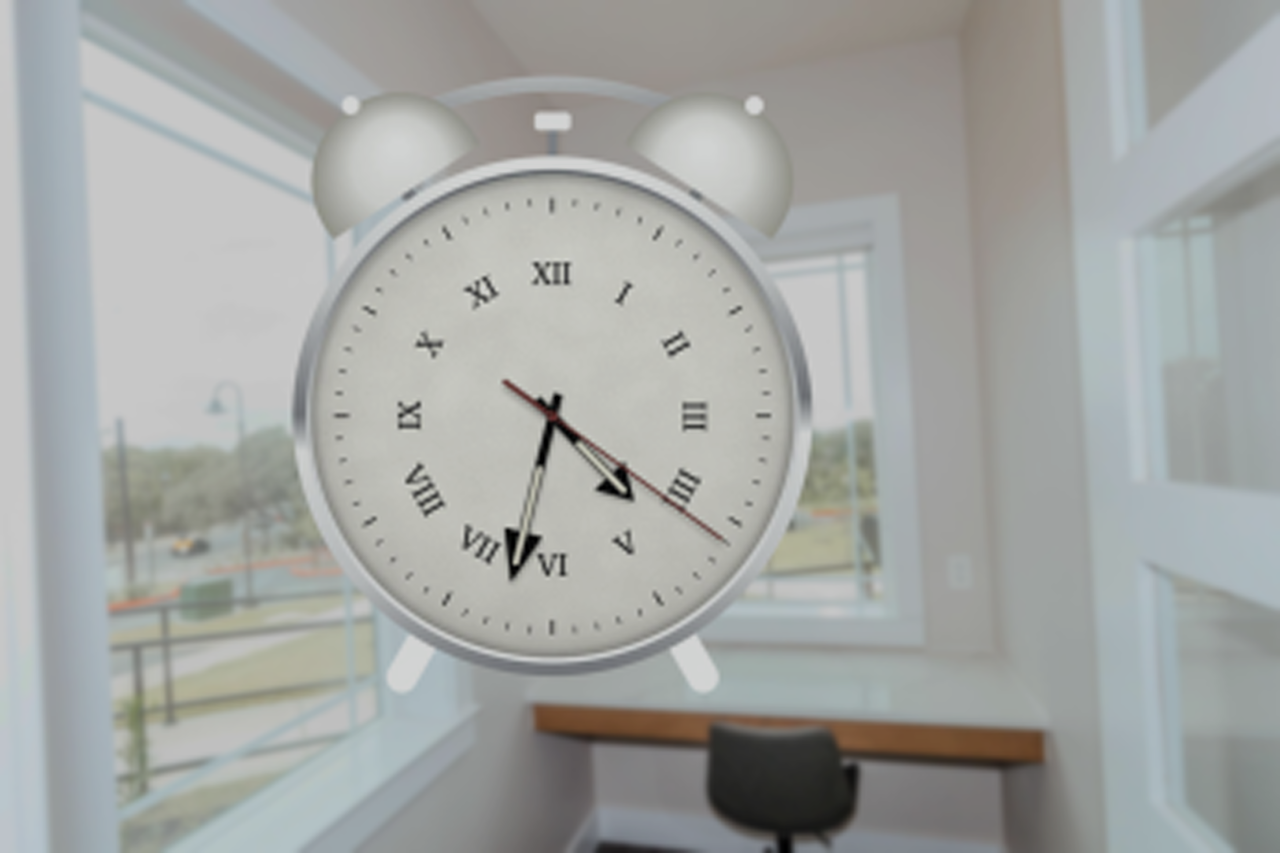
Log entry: 4:32:21
